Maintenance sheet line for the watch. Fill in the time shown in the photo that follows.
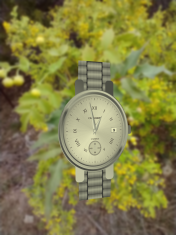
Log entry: 12:58
